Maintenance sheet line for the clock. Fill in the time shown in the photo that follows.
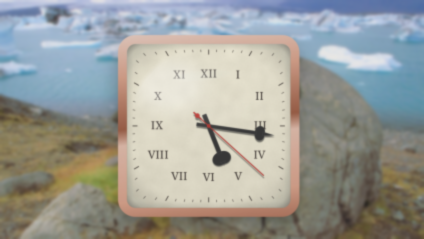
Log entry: 5:16:22
